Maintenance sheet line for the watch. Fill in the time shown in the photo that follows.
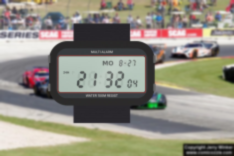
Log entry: 21:32
